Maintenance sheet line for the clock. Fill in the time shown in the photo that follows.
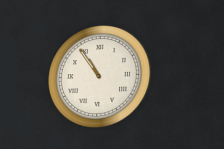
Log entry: 10:54
